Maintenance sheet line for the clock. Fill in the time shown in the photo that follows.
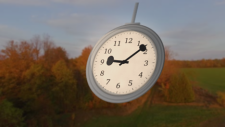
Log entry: 9:08
